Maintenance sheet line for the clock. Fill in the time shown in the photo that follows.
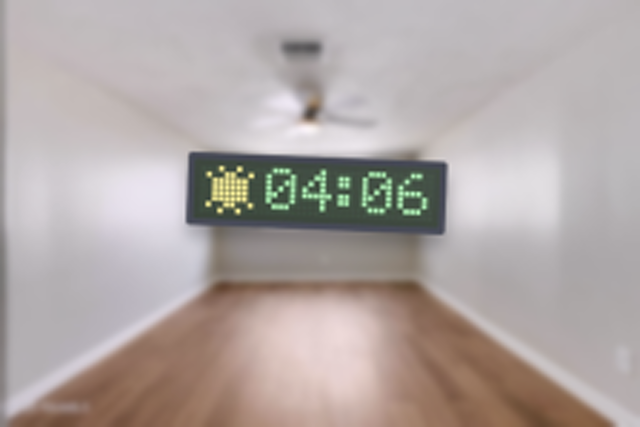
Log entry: 4:06
